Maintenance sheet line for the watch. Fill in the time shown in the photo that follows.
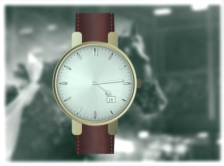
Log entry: 4:14
